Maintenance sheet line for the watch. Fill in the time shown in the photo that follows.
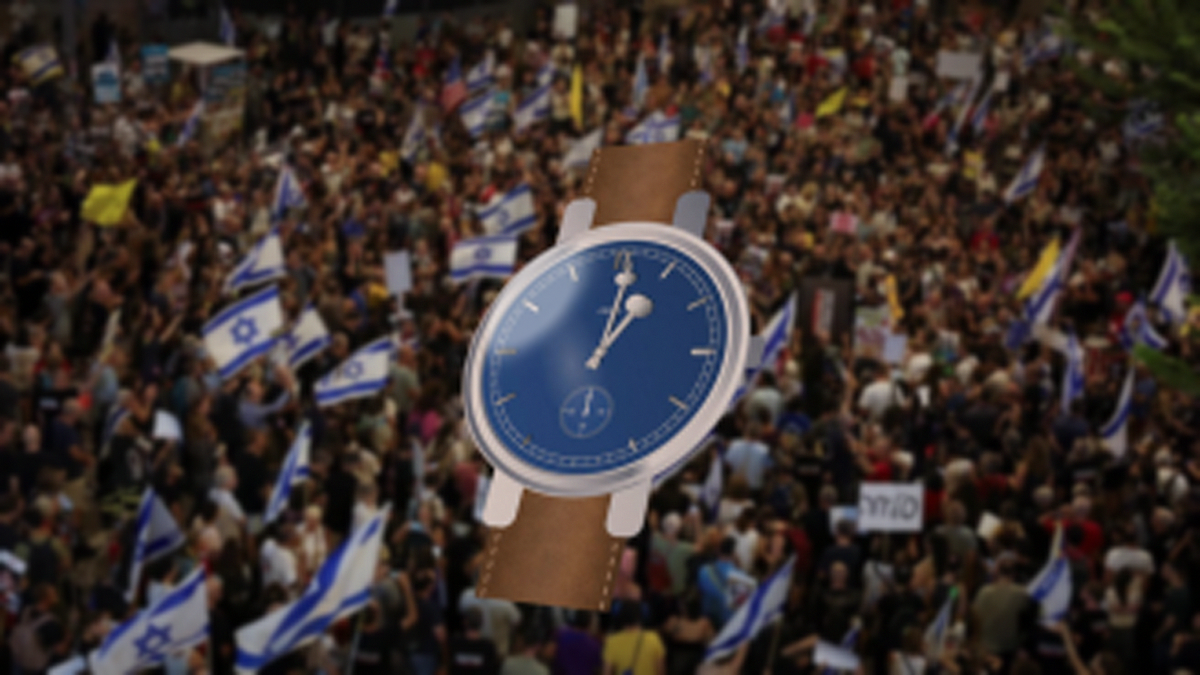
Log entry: 1:01
